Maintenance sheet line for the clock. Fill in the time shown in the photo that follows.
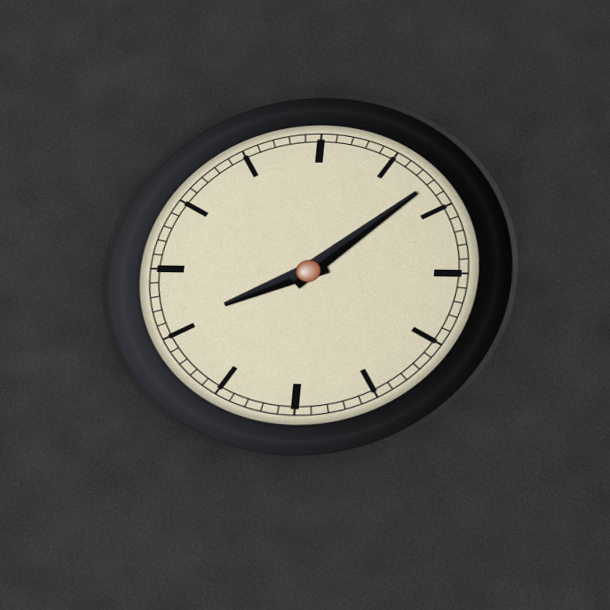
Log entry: 8:08
